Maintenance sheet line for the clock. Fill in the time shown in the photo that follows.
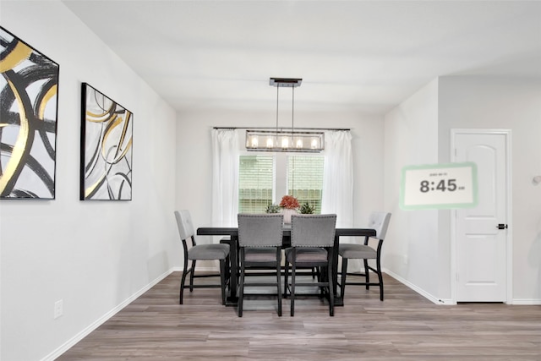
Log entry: 8:45
